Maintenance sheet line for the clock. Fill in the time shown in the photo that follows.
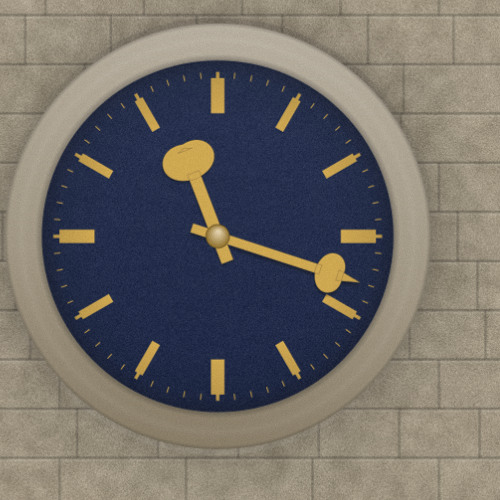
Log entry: 11:18
